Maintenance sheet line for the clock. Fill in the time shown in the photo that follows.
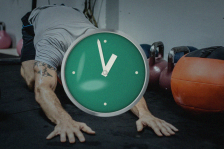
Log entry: 12:58
